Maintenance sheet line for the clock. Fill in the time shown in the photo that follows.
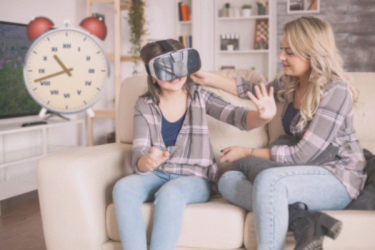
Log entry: 10:42
